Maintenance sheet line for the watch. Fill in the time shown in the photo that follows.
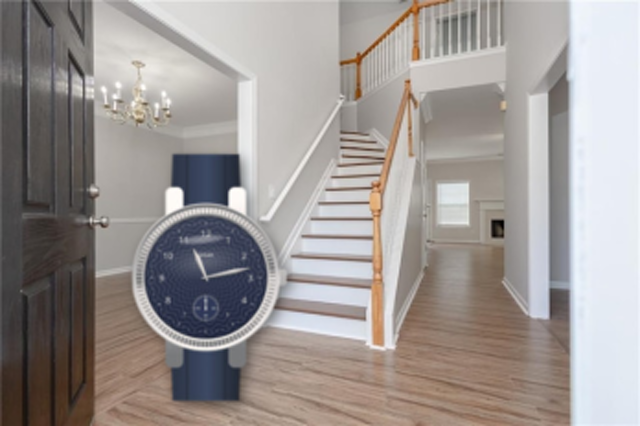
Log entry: 11:13
